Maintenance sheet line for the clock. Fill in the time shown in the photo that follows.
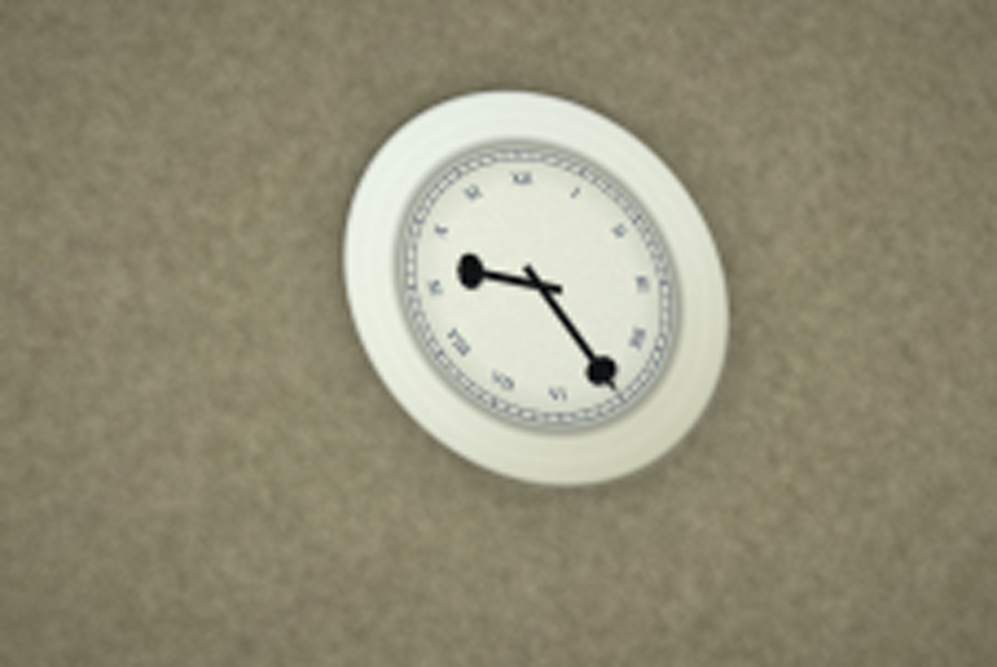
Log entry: 9:25
